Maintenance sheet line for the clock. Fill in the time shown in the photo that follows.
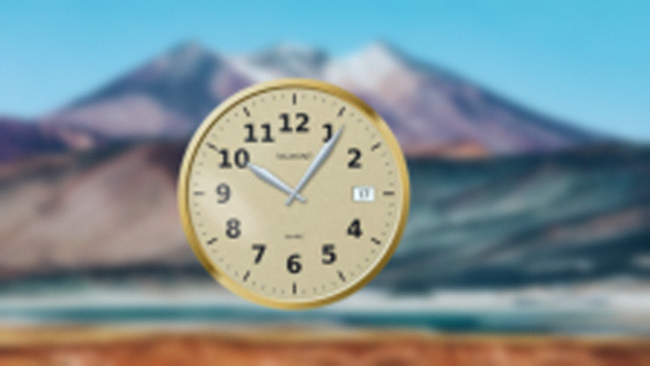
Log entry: 10:06
